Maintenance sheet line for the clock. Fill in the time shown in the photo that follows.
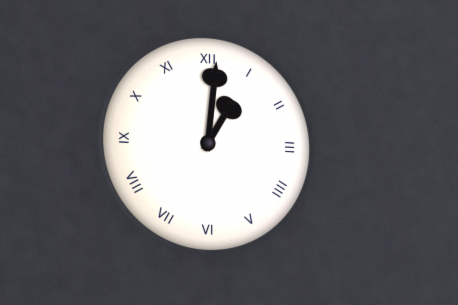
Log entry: 1:01
